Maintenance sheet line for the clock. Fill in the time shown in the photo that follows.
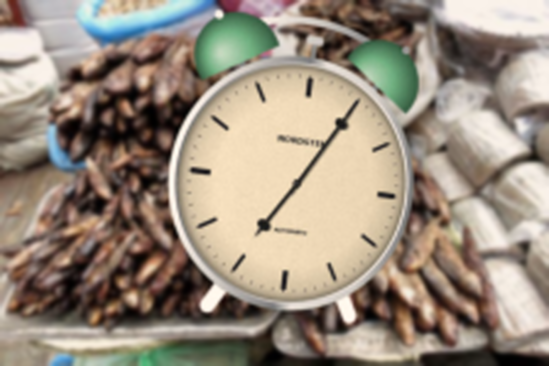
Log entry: 7:05
